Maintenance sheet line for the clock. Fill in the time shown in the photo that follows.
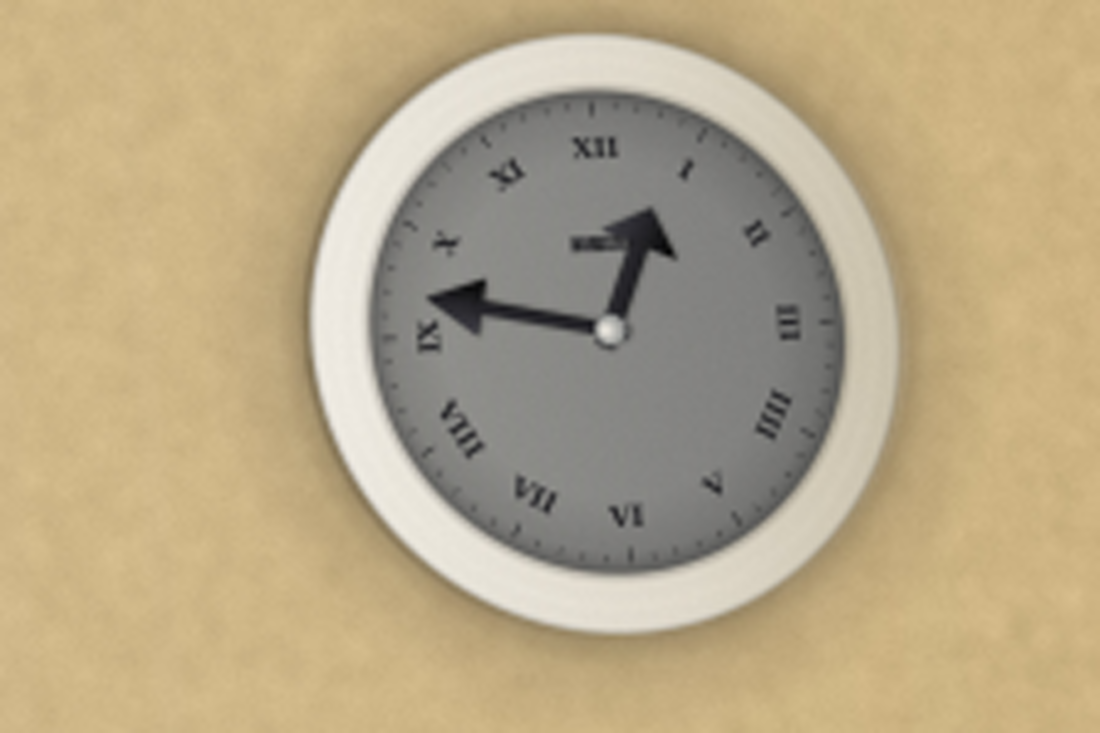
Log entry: 12:47
